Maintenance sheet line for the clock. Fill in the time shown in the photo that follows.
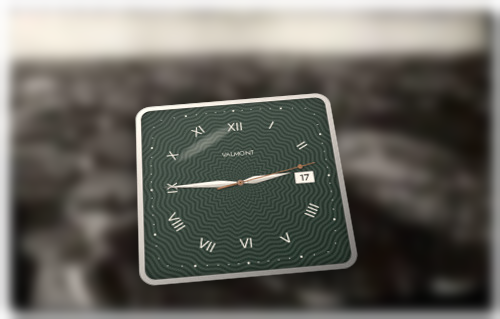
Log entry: 2:45:13
